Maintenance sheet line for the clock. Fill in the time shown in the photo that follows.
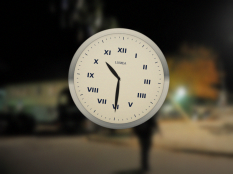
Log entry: 10:30
